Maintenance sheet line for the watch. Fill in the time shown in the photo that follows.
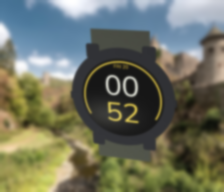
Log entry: 0:52
